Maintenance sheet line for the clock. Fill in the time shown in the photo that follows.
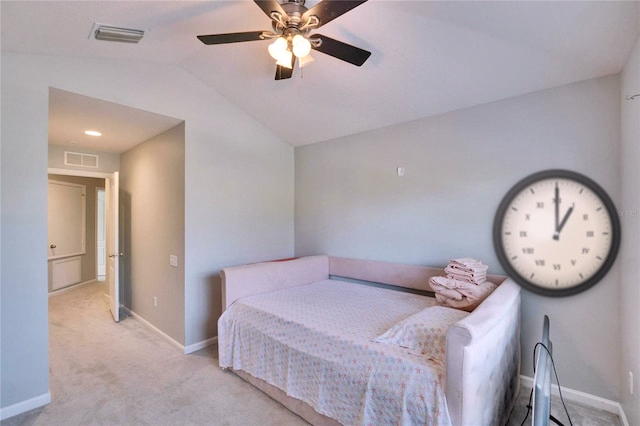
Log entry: 1:00
